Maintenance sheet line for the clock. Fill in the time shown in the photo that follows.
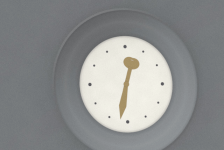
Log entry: 12:32
